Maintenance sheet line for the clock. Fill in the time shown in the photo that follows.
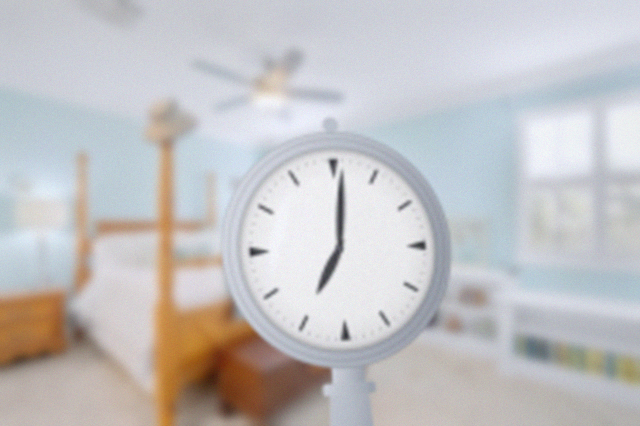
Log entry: 7:01
